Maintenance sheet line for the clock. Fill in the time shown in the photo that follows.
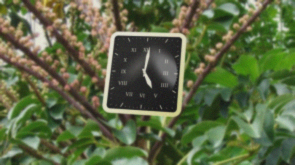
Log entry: 5:01
